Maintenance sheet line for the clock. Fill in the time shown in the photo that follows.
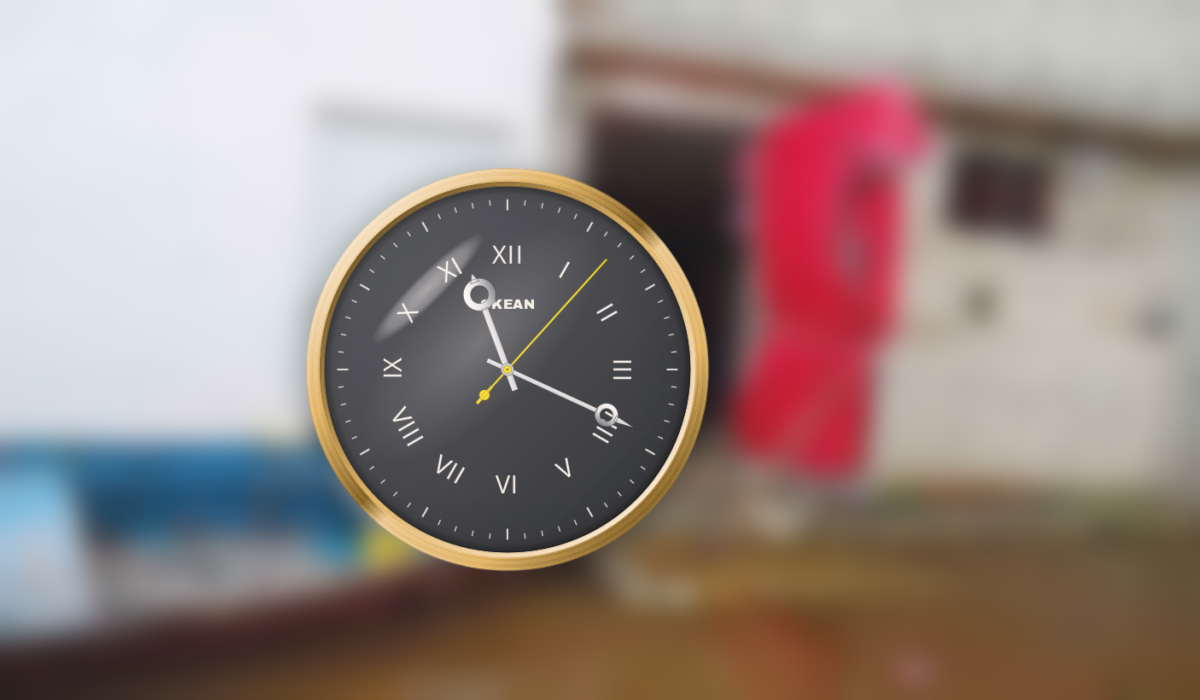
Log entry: 11:19:07
